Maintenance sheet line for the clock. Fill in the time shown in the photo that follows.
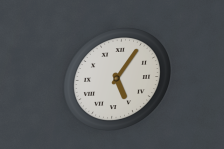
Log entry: 5:05
